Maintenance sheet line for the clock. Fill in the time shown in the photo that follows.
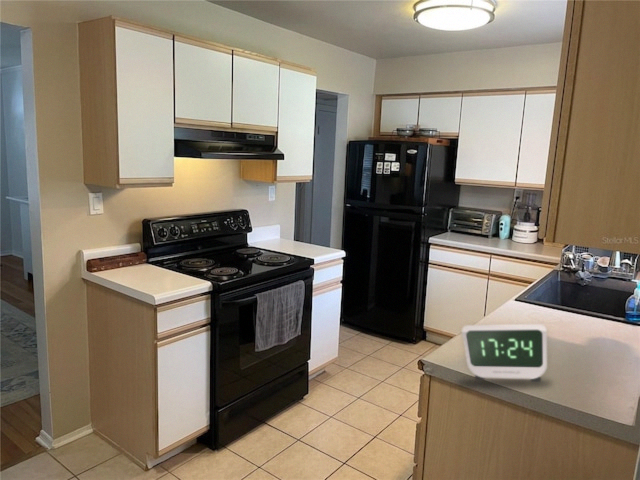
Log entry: 17:24
